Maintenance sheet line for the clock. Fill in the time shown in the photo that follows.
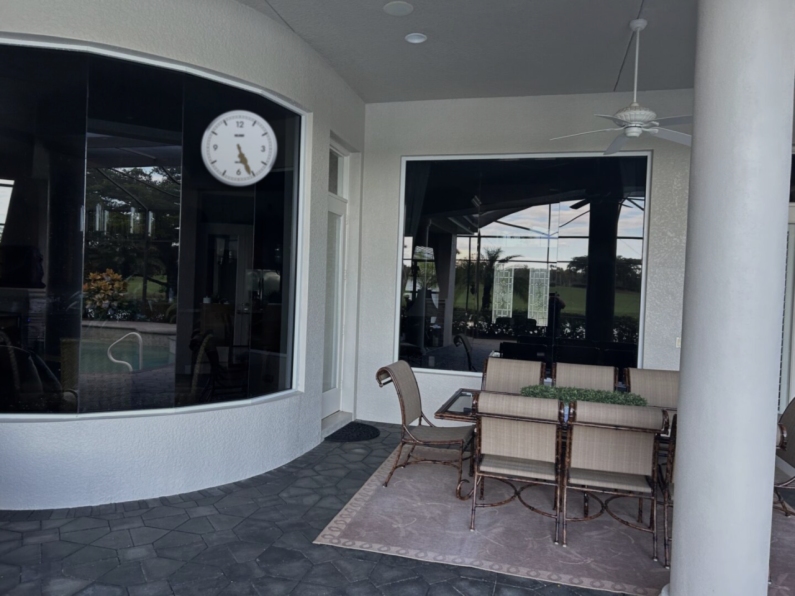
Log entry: 5:26
